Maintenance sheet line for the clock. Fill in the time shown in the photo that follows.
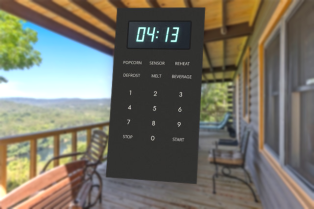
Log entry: 4:13
